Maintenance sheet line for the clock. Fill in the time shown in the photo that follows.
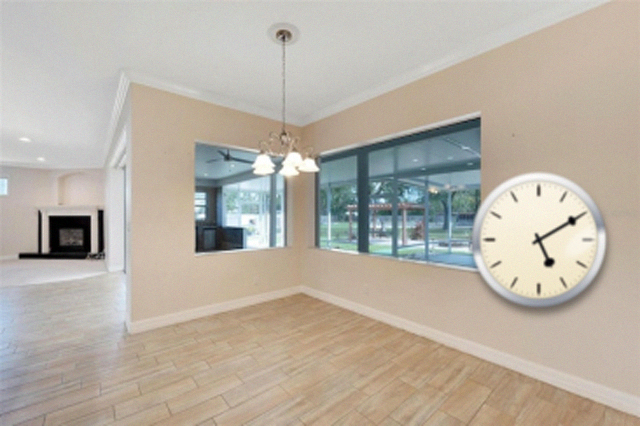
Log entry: 5:10
